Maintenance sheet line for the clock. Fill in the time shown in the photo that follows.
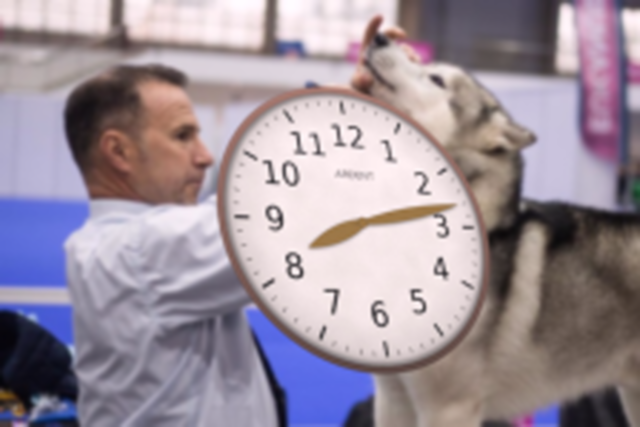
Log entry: 8:13
